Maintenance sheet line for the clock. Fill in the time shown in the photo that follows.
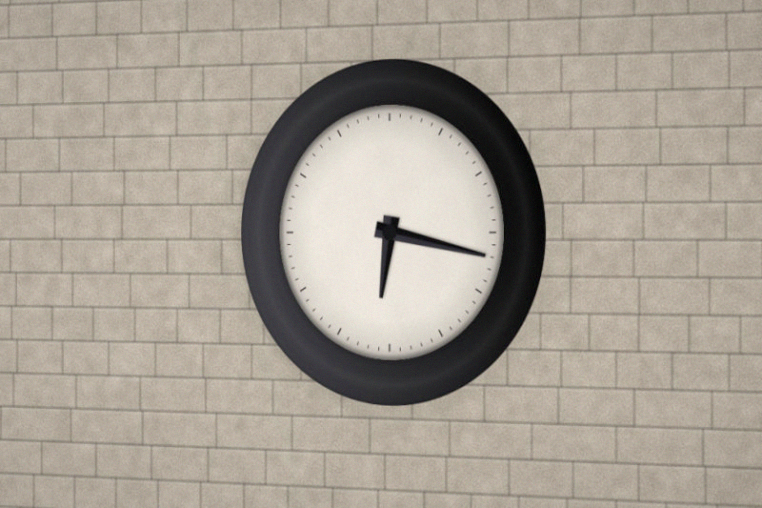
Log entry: 6:17
